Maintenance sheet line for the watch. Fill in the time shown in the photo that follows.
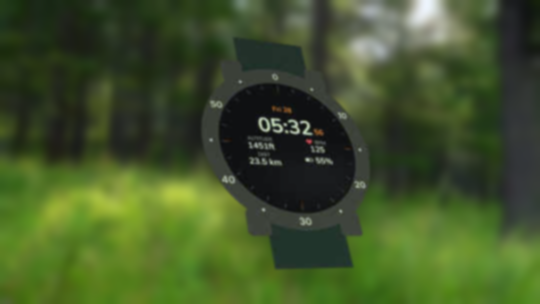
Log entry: 5:32
